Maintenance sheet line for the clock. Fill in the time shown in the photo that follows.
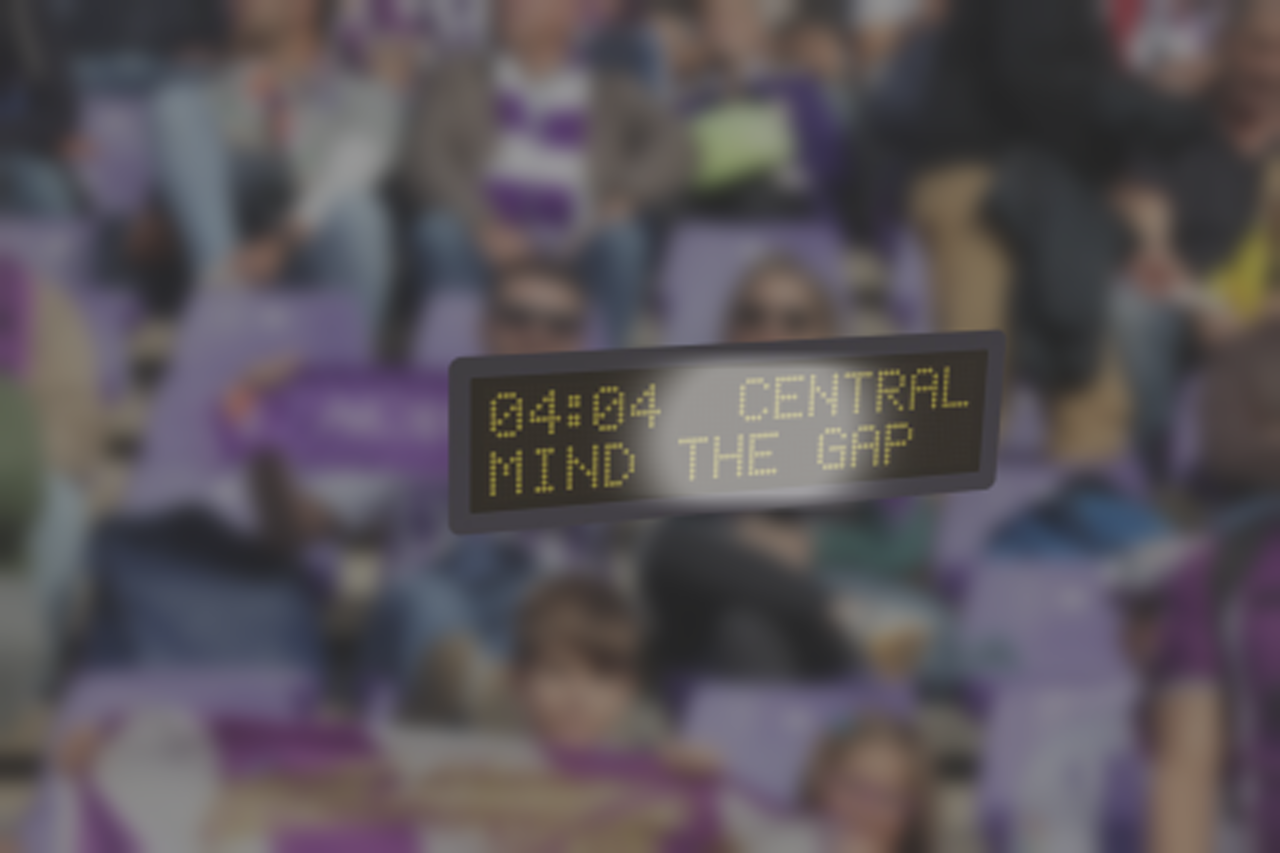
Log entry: 4:04
